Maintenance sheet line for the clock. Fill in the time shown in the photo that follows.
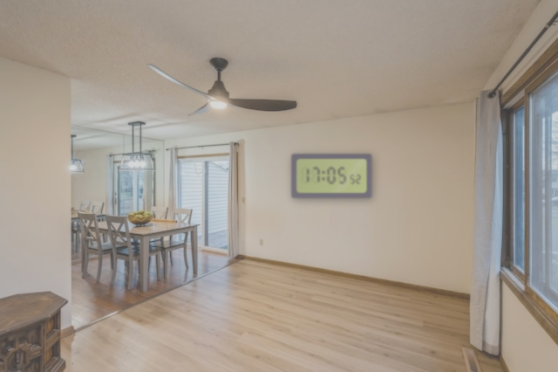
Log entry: 17:05
